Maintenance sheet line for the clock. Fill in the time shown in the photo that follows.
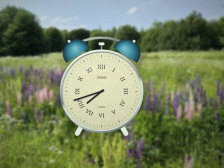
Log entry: 7:42
